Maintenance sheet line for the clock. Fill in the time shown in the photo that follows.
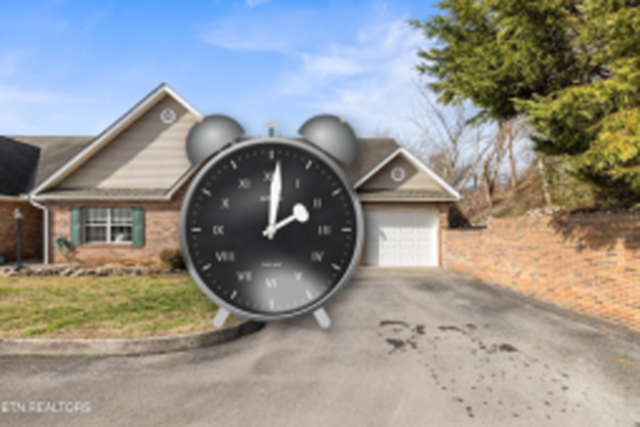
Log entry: 2:01
